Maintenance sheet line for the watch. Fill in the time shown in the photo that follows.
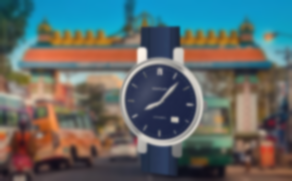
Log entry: 8:07
